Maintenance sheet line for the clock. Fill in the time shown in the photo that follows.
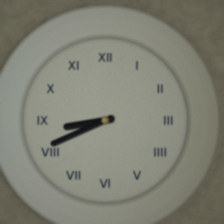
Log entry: 8:41
